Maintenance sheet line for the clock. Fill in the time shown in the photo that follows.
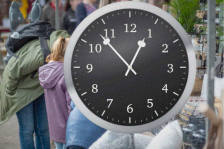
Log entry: 12:53
